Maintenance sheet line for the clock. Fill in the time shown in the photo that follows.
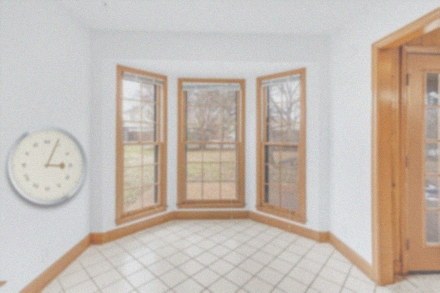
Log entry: 3:04
